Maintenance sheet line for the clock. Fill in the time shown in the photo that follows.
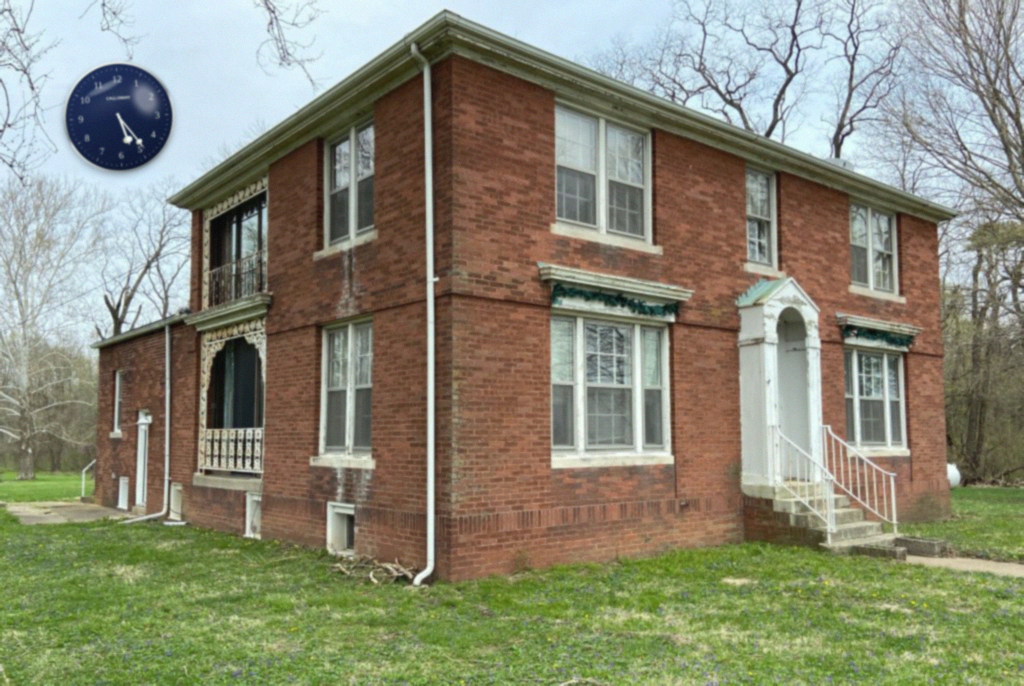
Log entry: 5:24
